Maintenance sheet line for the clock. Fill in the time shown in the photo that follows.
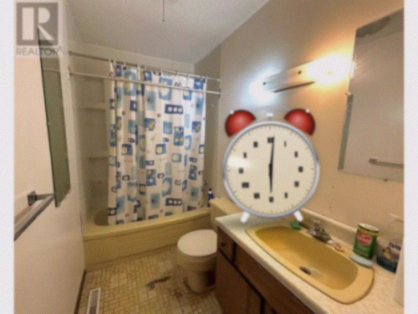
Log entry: 6:01
